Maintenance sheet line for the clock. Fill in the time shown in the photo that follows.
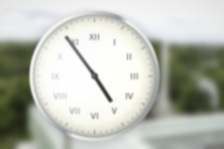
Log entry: 4:54
